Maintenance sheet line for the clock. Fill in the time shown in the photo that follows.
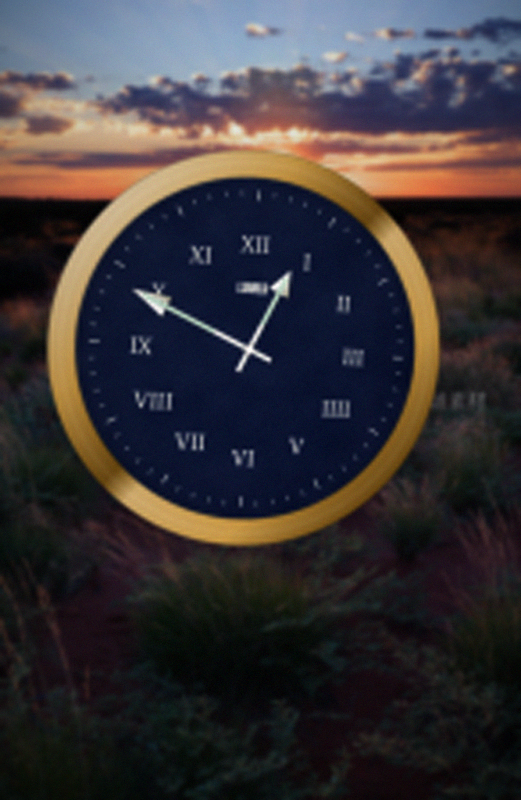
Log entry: 12:49
